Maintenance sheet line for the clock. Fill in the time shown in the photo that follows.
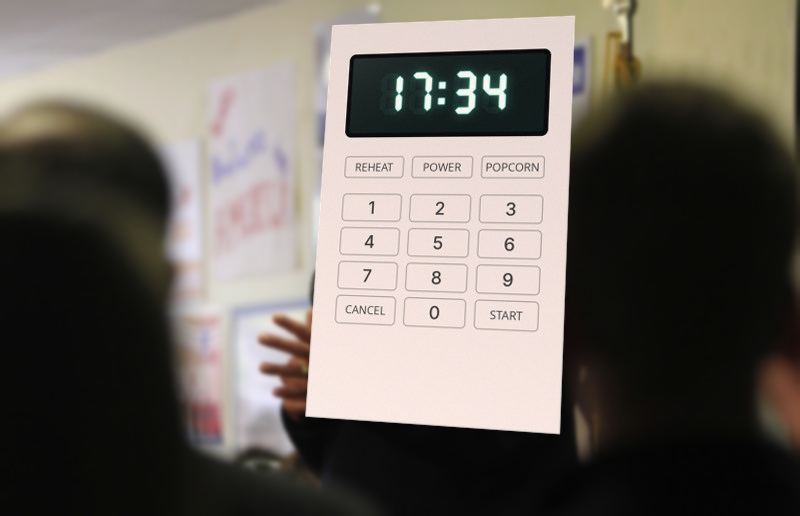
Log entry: 17:34
